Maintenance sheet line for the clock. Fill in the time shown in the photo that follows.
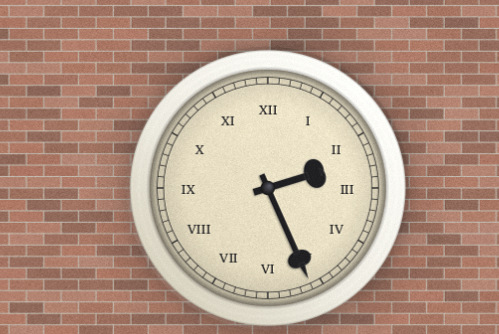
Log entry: 2:26
